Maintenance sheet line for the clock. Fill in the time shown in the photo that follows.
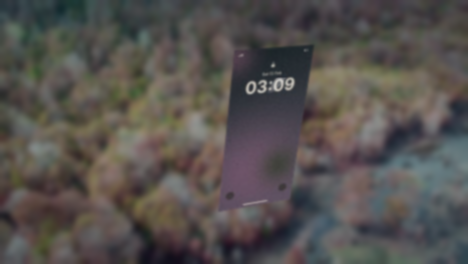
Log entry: 3:09
